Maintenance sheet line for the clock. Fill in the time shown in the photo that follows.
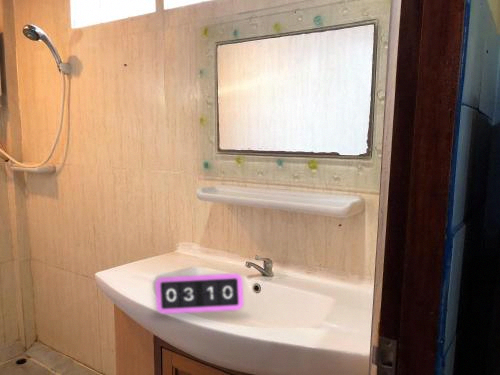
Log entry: 3:10
